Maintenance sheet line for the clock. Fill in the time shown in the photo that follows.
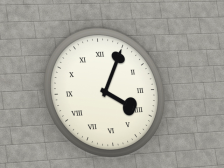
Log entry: 4:05
